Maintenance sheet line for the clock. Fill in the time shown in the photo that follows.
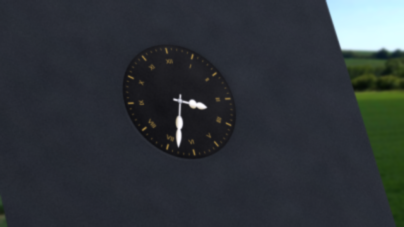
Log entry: 3:33
